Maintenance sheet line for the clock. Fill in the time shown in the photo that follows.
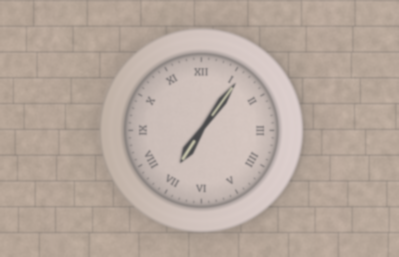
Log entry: 7:06
